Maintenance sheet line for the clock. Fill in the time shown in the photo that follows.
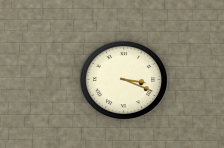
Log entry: 3:19
